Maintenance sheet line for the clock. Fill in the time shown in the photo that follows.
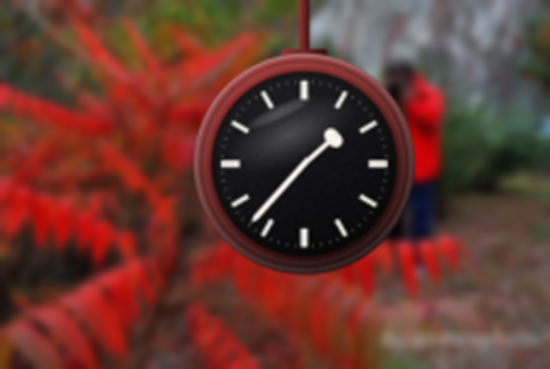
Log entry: 1:37
